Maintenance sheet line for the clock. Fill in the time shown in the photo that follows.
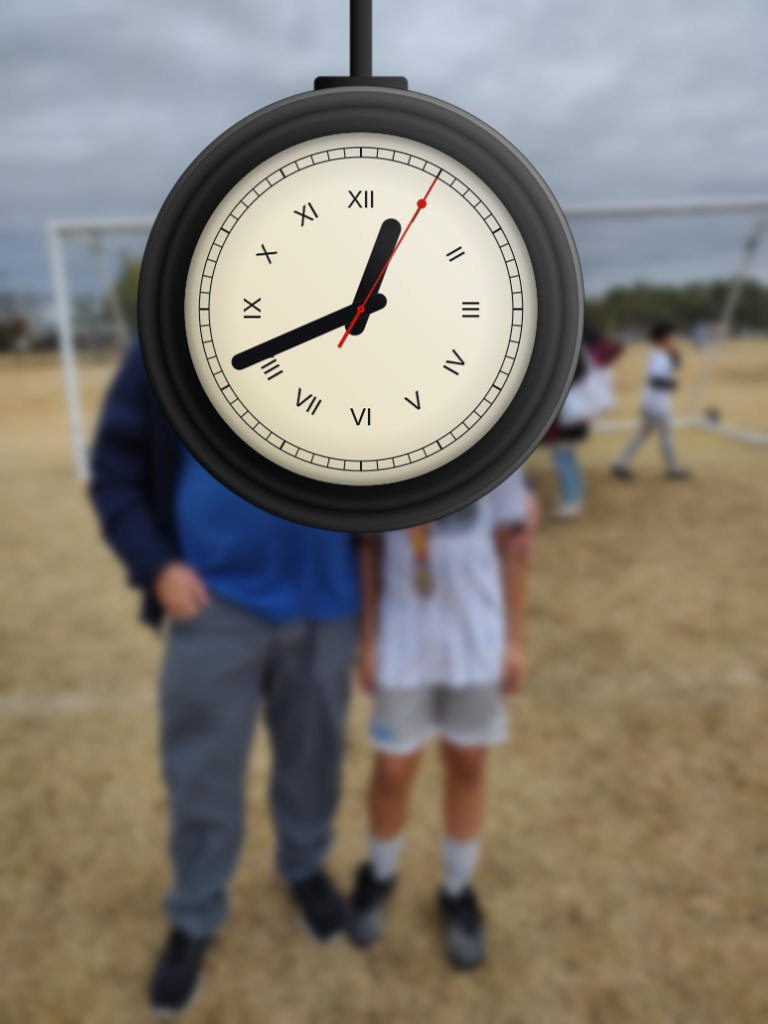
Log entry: 12:41:05
